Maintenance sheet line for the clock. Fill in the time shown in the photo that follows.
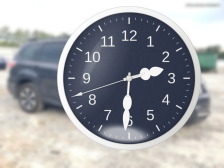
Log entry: 2:30:42
